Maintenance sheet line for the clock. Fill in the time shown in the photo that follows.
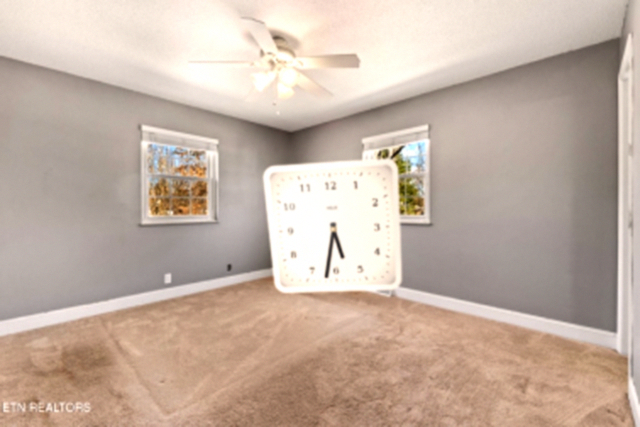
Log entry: 5:32
